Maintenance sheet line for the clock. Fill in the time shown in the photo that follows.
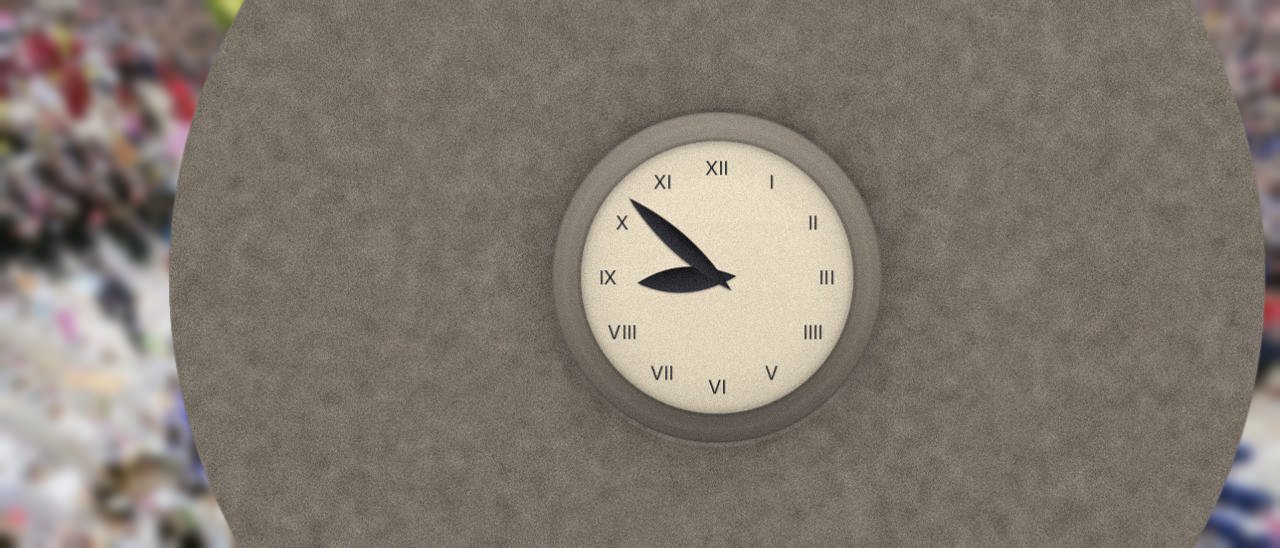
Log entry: 8:52
